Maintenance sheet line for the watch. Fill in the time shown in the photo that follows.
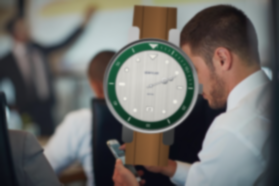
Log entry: 2:11
